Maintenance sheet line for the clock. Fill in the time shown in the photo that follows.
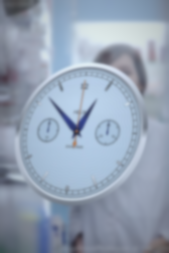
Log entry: 12:52
